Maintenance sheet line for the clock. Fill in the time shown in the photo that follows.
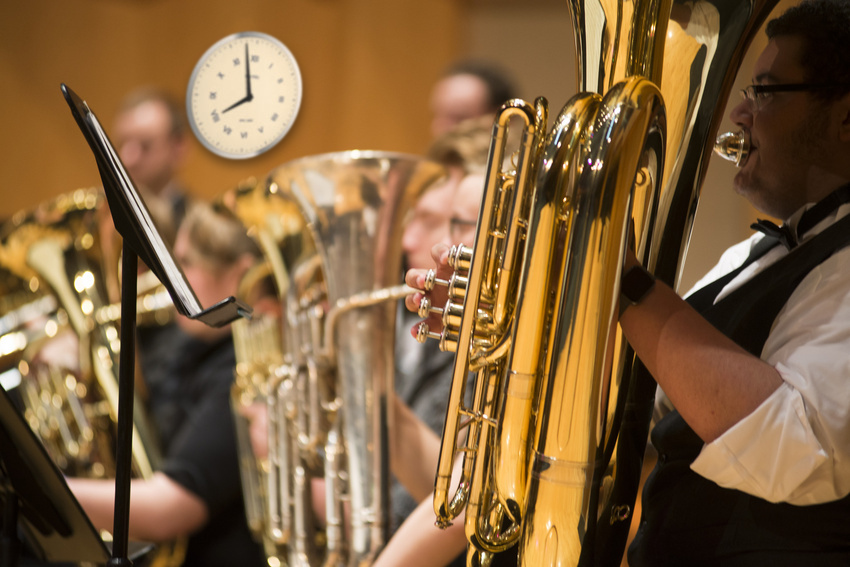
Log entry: 7:58
